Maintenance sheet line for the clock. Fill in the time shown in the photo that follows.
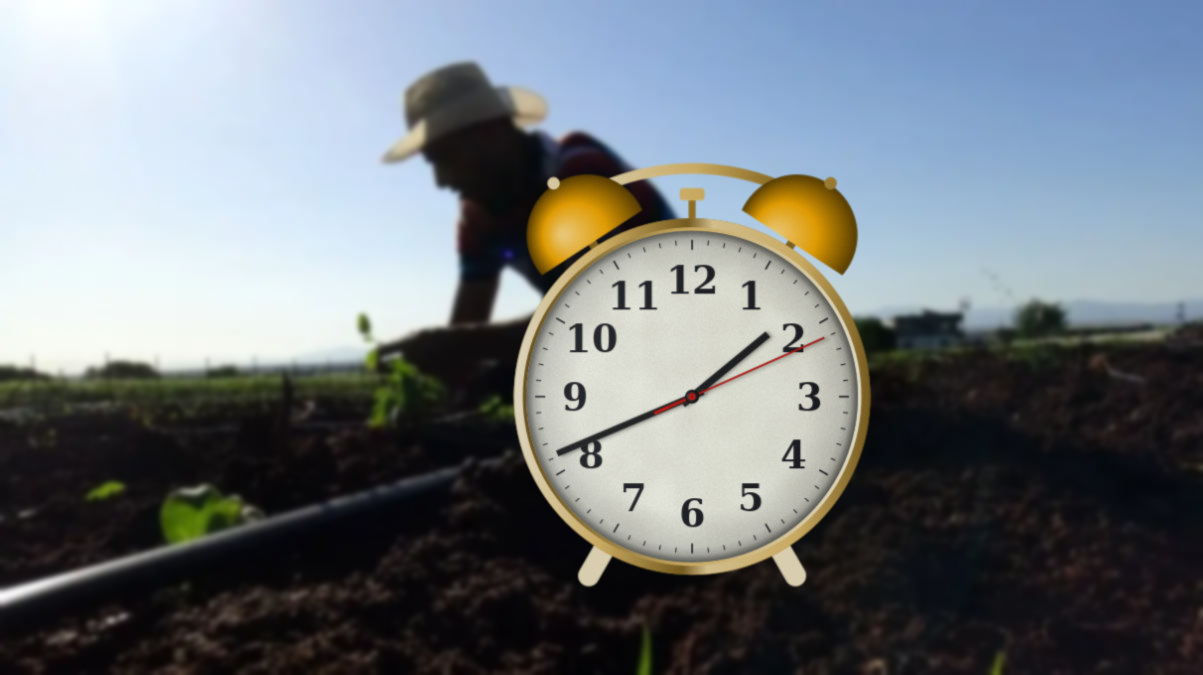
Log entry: 1:41:11
